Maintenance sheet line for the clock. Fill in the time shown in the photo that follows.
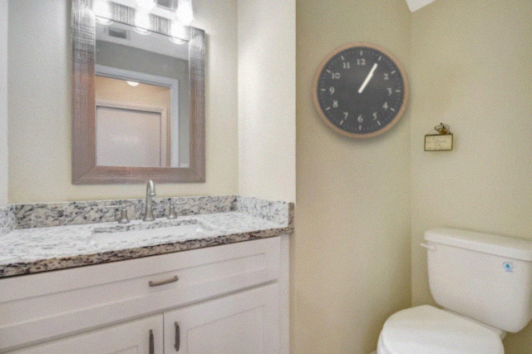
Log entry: 1:05
